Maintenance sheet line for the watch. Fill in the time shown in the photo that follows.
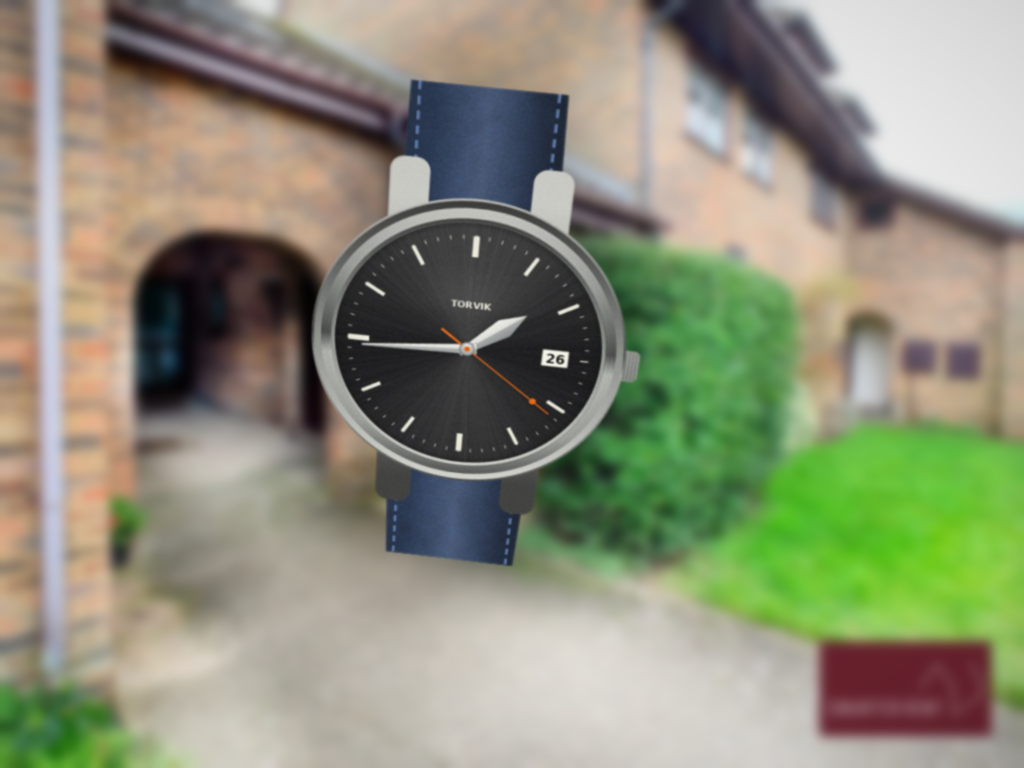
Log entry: 1:44:21
